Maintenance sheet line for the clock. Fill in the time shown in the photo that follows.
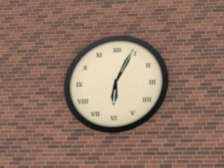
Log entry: 6:04
